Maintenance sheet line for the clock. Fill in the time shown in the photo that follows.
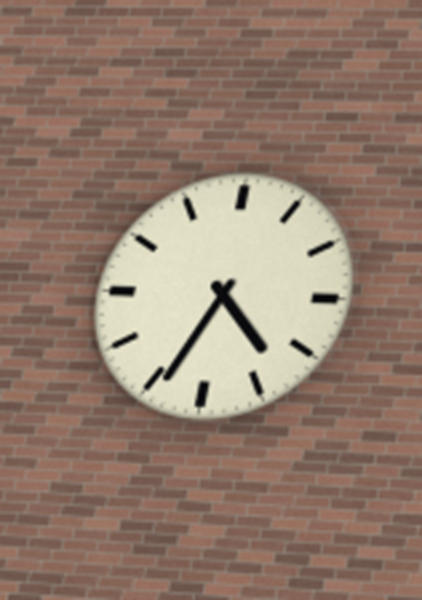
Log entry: 4:34
